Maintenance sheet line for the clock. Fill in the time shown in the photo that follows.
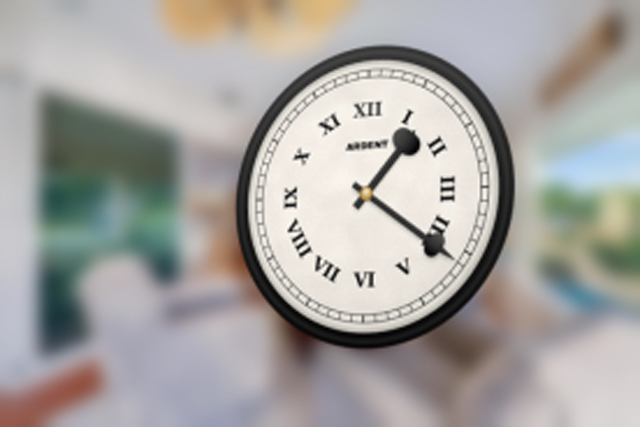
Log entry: 1:21
